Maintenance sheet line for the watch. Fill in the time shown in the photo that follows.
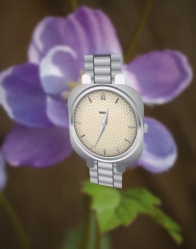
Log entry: 12:34
